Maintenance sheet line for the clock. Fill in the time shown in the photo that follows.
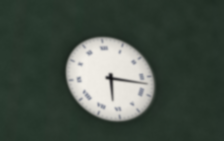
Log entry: 6:17
